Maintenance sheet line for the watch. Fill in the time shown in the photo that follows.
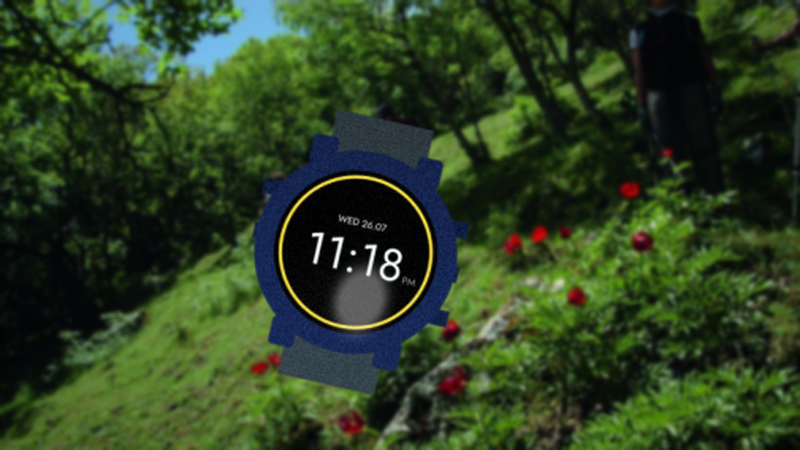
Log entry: 11:18
